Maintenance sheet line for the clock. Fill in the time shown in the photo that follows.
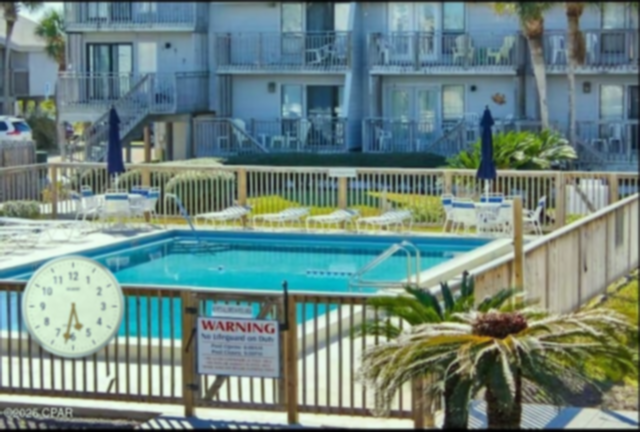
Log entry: 5:32
